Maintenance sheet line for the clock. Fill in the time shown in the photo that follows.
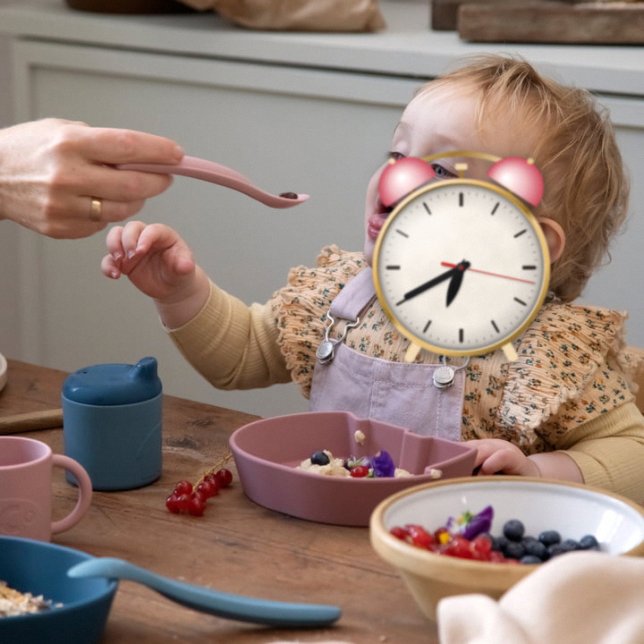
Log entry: 6:40:17
